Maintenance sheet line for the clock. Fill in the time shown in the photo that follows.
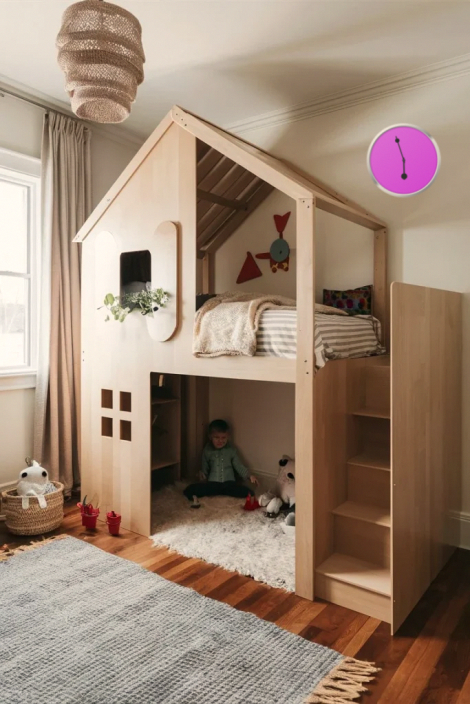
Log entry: 5:57
